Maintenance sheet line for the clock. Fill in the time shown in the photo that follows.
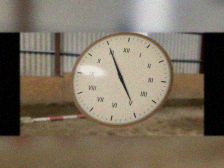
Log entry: 4:55
